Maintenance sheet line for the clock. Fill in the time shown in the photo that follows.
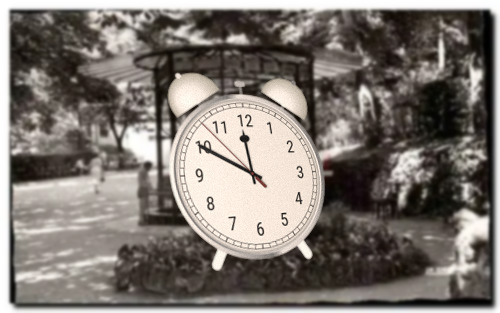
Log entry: 11:49:53
